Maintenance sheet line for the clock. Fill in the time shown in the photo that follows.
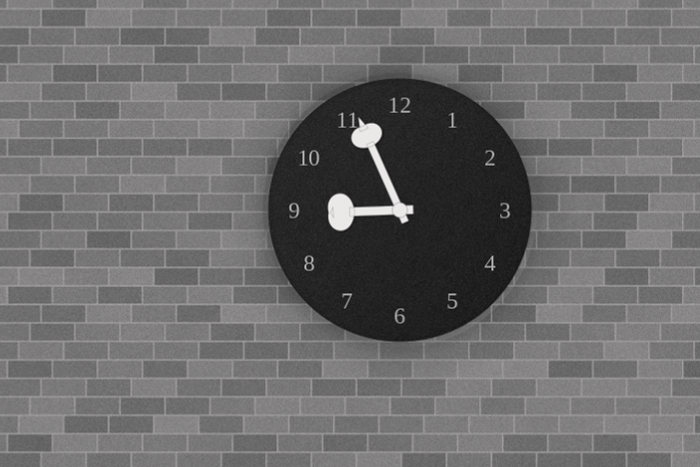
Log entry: 8:56
